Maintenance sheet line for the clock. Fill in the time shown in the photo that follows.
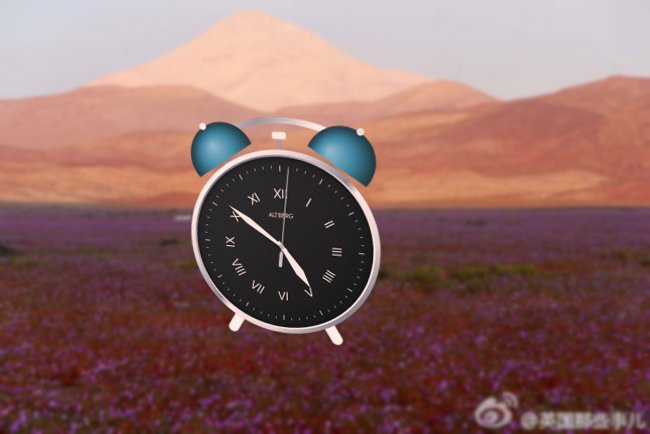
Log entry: 4:51:01
